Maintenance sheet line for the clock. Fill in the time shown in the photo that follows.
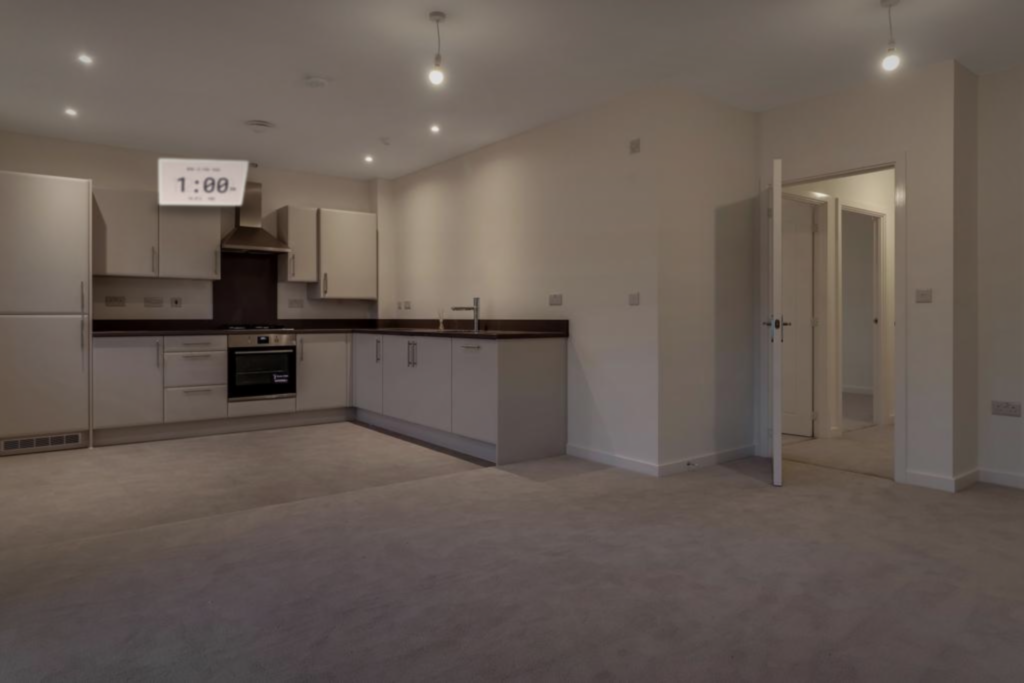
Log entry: 1:00
